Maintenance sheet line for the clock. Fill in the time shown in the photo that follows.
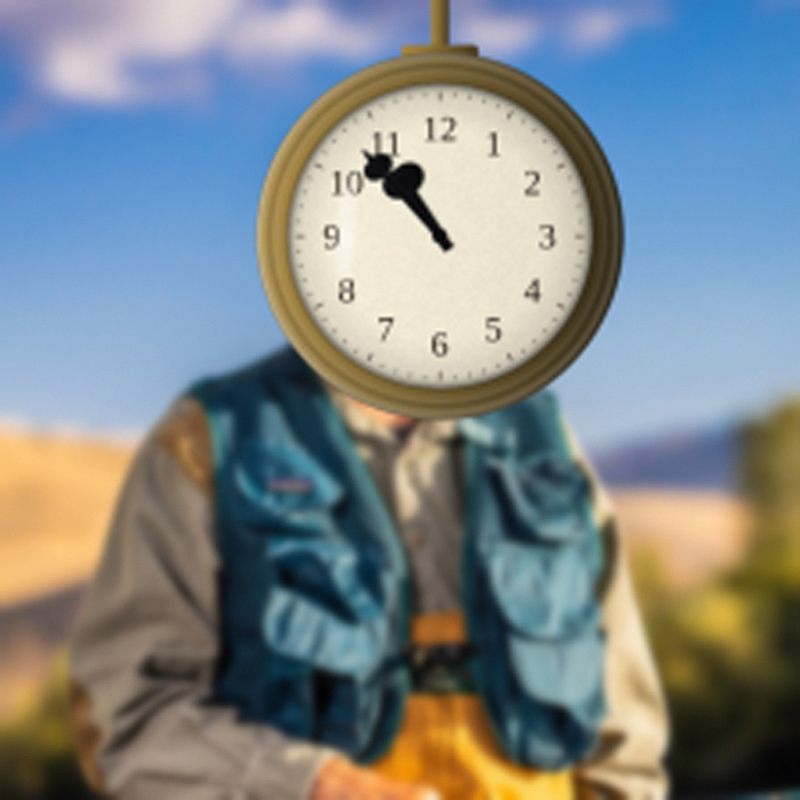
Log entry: 10:53
